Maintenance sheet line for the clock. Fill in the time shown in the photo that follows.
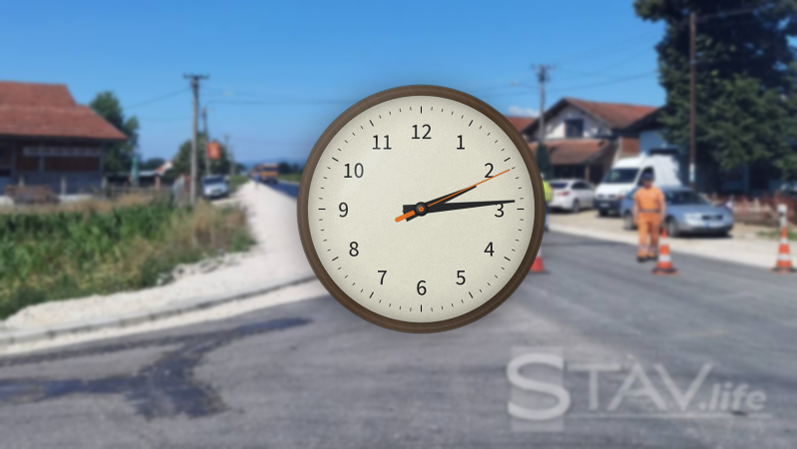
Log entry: 2:14:11
